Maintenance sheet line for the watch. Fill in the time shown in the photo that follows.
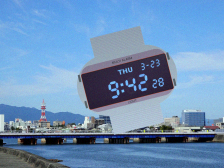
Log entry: 9:42:28
